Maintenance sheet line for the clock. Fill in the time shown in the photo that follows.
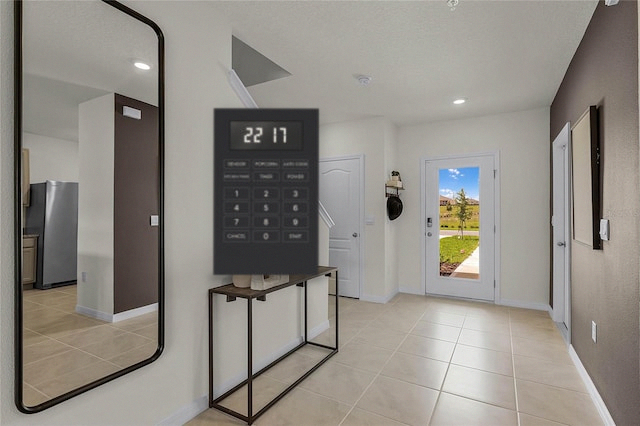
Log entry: 22:17
